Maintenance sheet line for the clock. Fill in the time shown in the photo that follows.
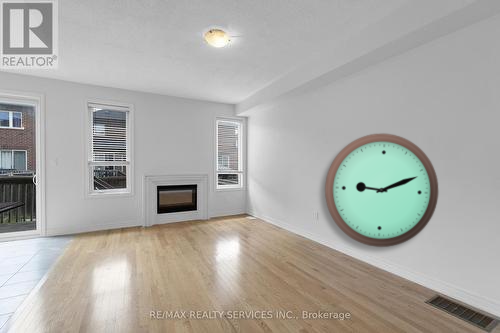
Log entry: 9:11
